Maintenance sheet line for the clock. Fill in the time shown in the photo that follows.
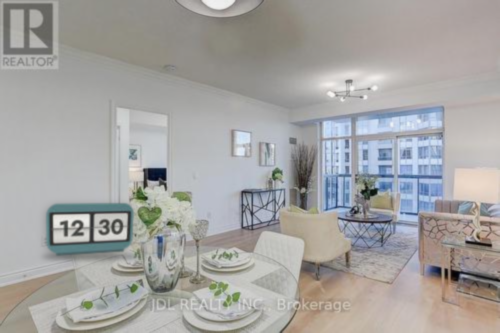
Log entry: 12:30
